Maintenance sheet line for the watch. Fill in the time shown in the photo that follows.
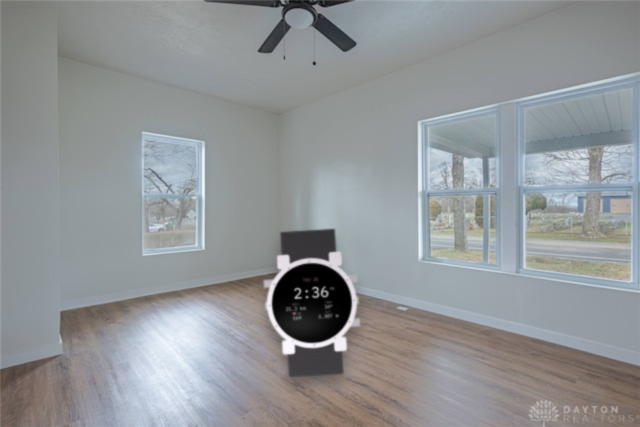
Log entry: 2:36
